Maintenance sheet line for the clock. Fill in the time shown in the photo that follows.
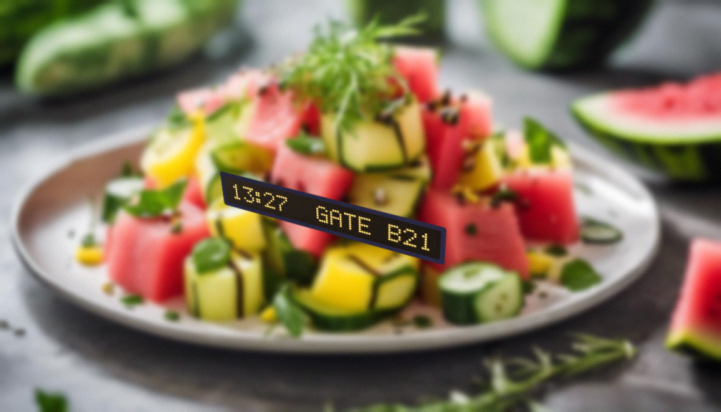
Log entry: 13:27
